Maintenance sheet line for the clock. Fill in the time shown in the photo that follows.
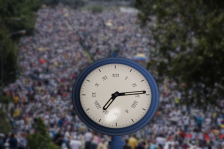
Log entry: 7:14
